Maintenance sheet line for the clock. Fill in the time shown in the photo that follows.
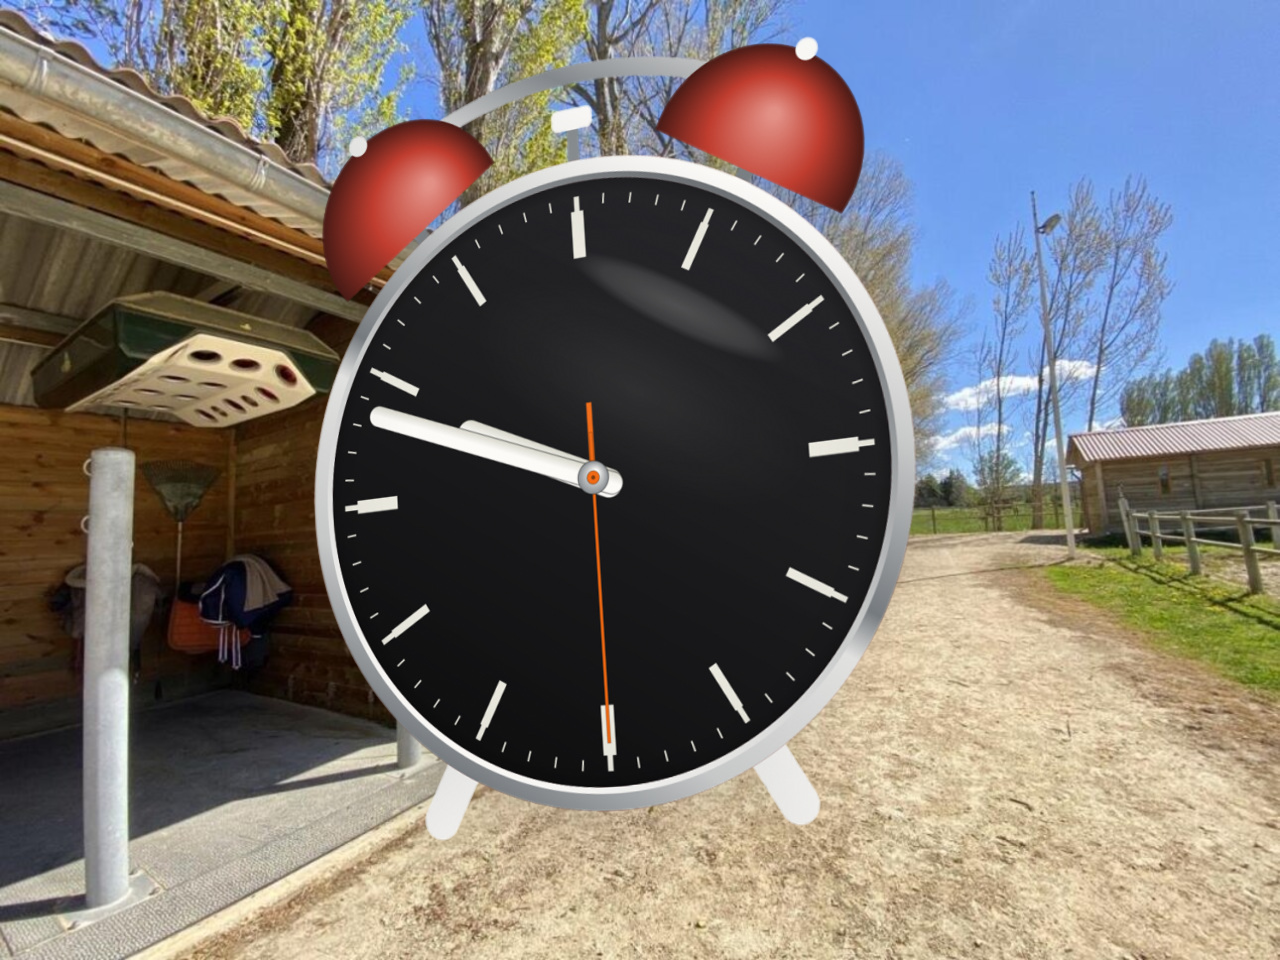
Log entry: 9:48:30
